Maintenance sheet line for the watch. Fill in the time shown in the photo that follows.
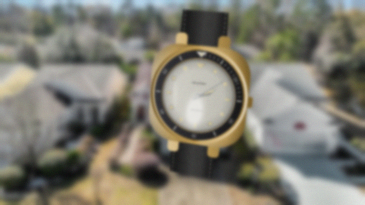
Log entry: 2:09
